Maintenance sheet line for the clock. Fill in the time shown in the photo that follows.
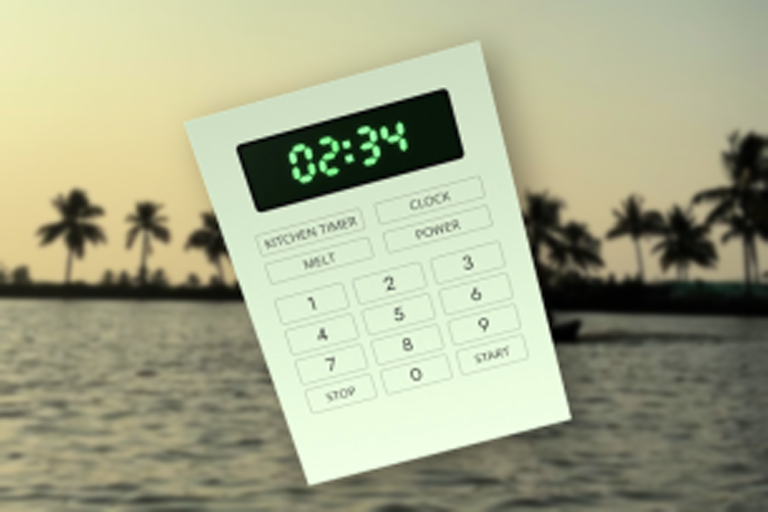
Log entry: 2:34
